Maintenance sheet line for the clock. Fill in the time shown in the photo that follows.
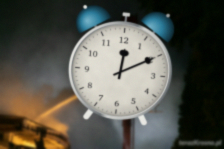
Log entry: 12:10
